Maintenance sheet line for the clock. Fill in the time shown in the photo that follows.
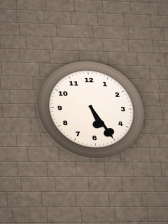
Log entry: 5:25
